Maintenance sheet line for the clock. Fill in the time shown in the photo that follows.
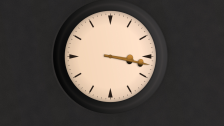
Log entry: 3:17
